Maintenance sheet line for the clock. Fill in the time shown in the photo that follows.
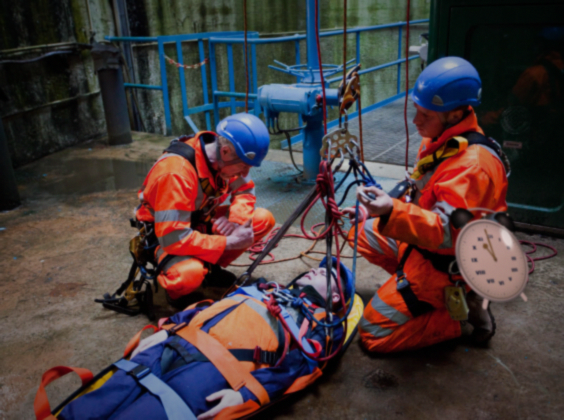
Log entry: 10:59
